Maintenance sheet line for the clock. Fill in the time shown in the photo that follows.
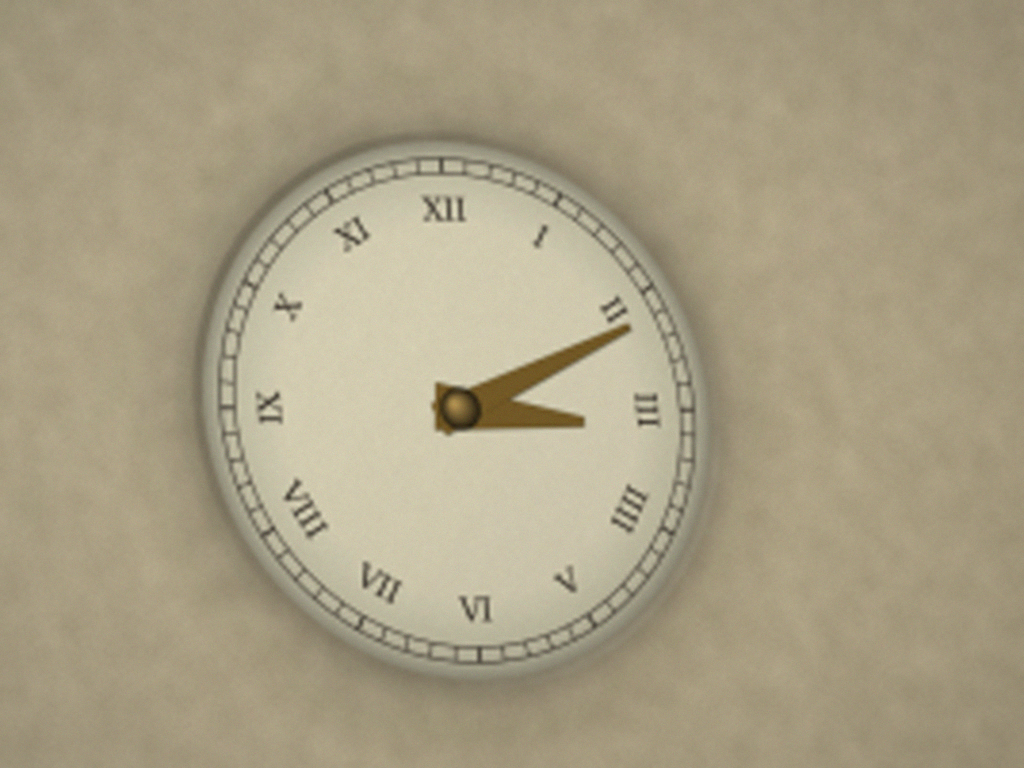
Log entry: 3:11
